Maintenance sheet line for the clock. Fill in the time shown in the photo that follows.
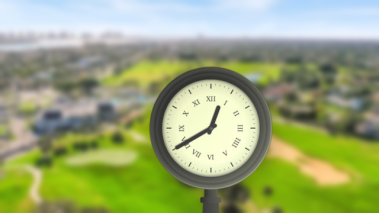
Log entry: 12:40
